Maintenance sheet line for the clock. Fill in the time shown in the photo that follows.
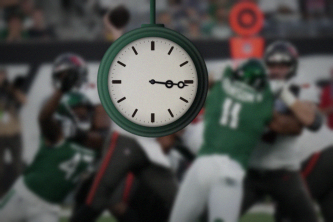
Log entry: 3:16
